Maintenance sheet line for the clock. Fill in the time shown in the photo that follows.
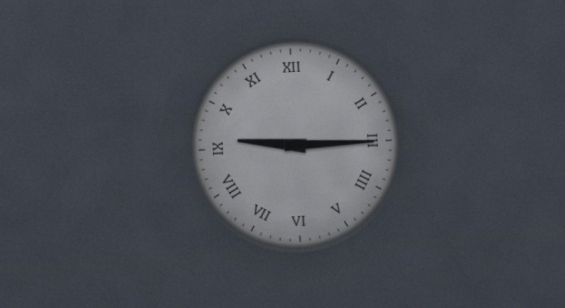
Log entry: 9:15
